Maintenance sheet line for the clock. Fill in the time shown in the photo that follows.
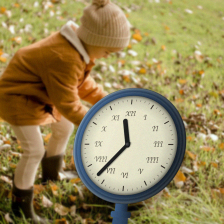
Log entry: 11:37
